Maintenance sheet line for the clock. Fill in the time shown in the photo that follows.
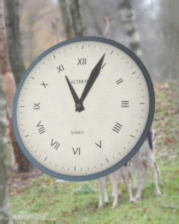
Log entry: 11:04
